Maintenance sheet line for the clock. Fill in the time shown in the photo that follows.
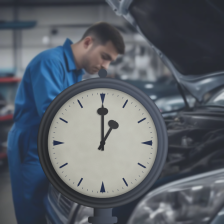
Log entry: 1:00
